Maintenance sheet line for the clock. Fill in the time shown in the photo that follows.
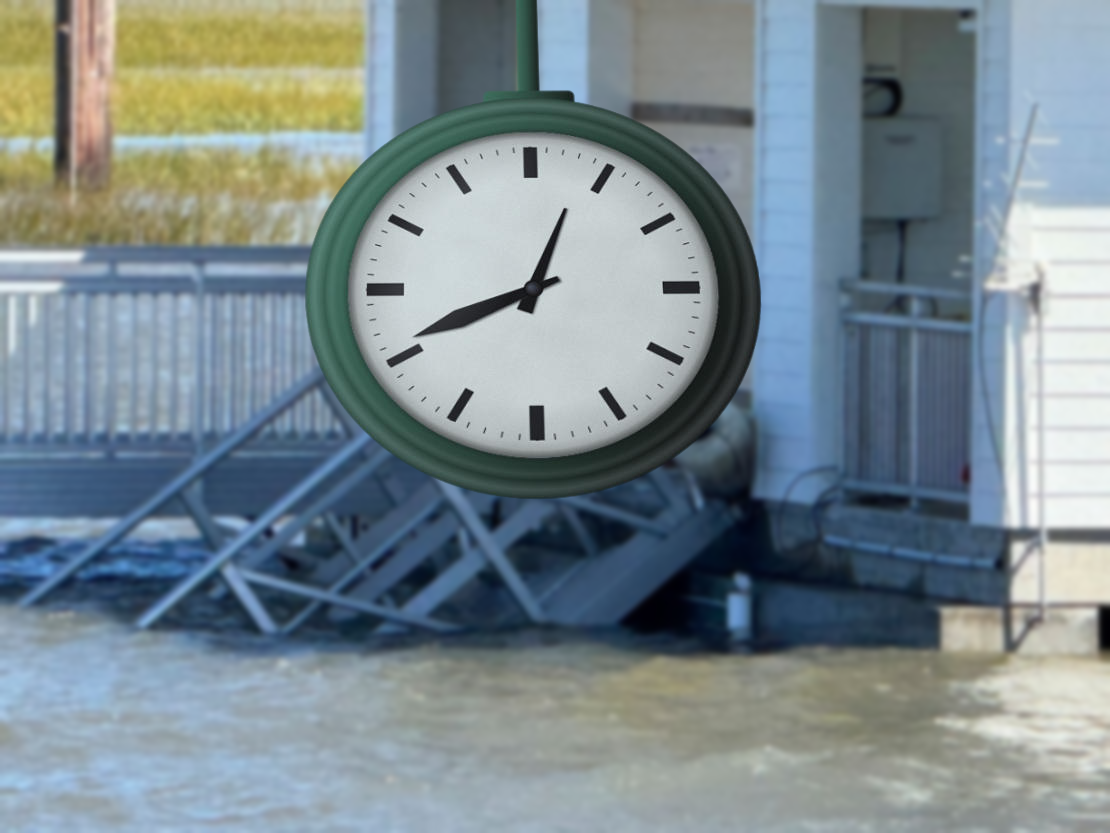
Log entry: 12:41
